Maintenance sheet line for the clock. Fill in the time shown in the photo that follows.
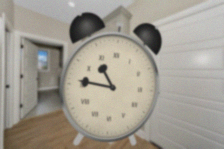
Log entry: 10:46
